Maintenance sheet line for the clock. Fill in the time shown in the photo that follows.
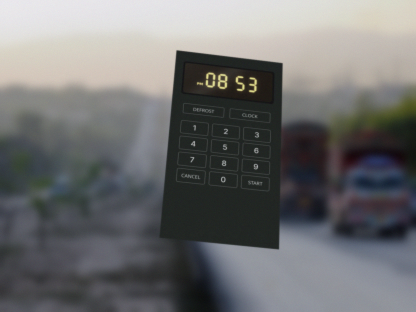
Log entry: 8:53
